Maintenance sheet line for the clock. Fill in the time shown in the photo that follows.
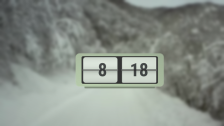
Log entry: 8:18
